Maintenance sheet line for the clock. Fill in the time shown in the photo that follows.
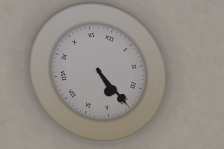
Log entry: 4:20
